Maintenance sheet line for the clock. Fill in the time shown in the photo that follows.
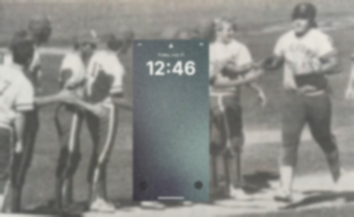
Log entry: 12:46
